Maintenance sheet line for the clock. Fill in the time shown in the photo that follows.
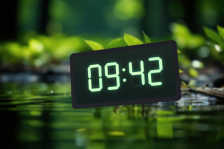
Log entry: 9:42
